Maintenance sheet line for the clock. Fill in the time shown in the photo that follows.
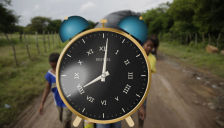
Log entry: 8:01
